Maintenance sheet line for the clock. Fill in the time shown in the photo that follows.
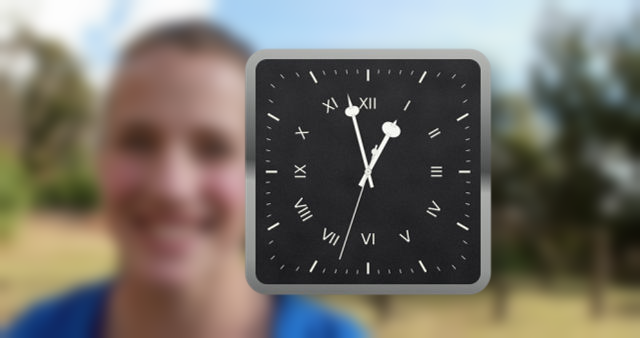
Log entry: 12:57:33
